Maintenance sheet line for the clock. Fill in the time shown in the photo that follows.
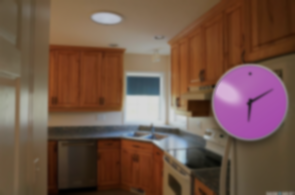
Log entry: 6:10
